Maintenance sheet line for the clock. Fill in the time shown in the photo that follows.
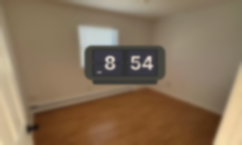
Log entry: 8:54
